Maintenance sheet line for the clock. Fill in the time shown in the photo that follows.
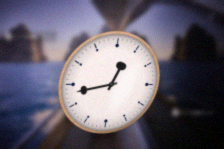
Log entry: 12:43
